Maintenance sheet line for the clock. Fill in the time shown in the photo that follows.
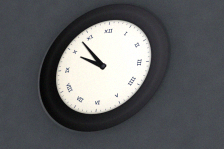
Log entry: 9:53
